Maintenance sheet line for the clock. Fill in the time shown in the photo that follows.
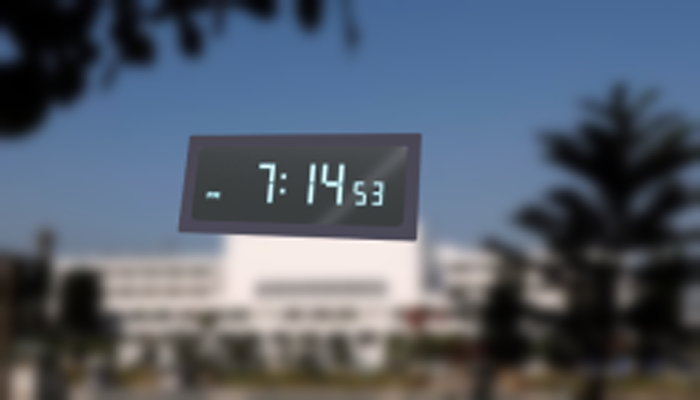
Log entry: 7:14:53
